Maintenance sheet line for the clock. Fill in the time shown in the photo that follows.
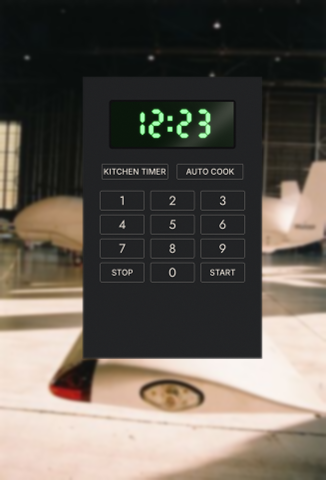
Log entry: 12:23
